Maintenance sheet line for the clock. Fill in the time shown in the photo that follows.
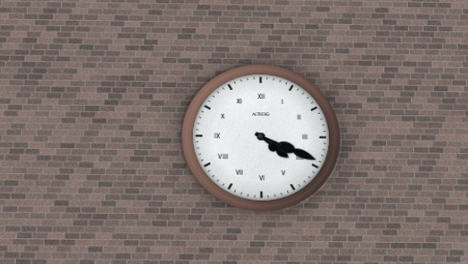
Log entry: 4:19
